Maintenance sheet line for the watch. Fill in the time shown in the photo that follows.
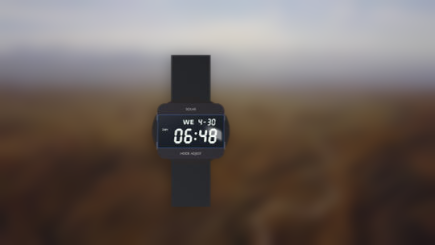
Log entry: 6:48
